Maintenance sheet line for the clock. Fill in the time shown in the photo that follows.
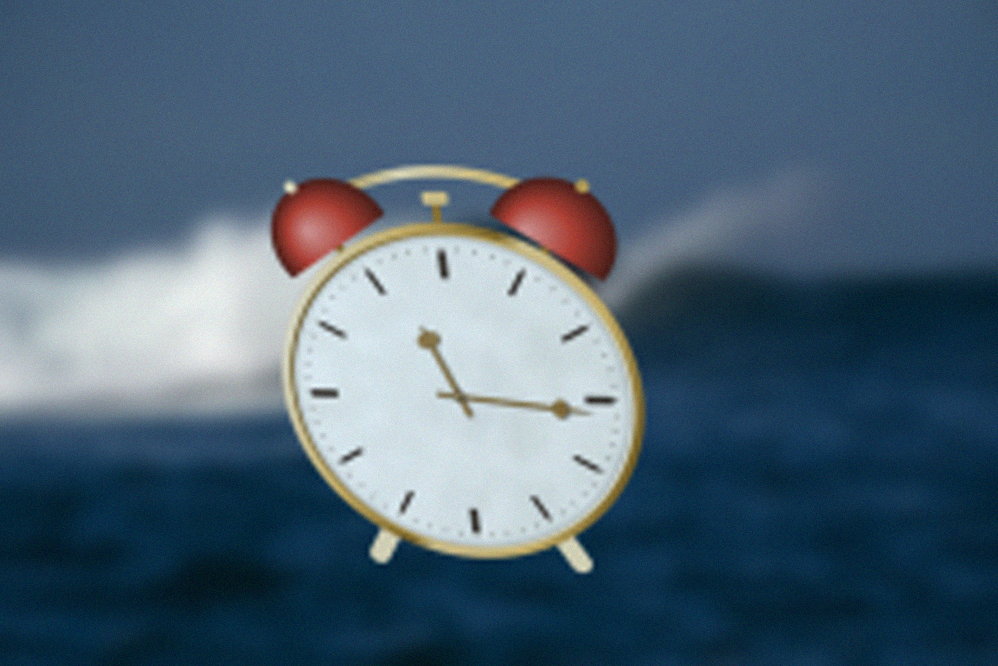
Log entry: 11:16
